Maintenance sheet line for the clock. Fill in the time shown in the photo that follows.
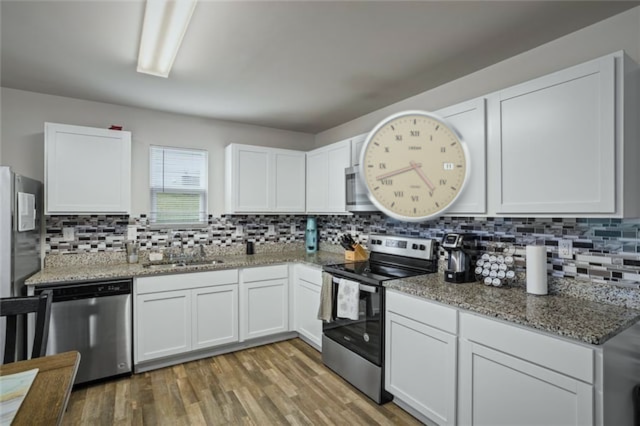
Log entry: 4:42
